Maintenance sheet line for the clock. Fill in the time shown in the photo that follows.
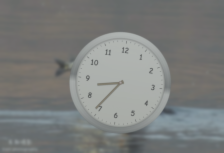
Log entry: 8:36
